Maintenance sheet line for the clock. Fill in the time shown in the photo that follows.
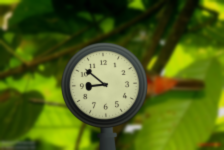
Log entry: 8:52
